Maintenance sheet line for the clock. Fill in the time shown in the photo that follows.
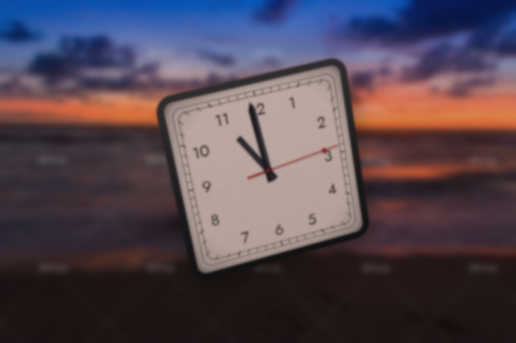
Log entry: 10:59:14
